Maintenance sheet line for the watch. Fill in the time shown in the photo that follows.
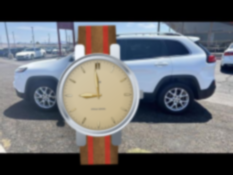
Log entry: 8:59
